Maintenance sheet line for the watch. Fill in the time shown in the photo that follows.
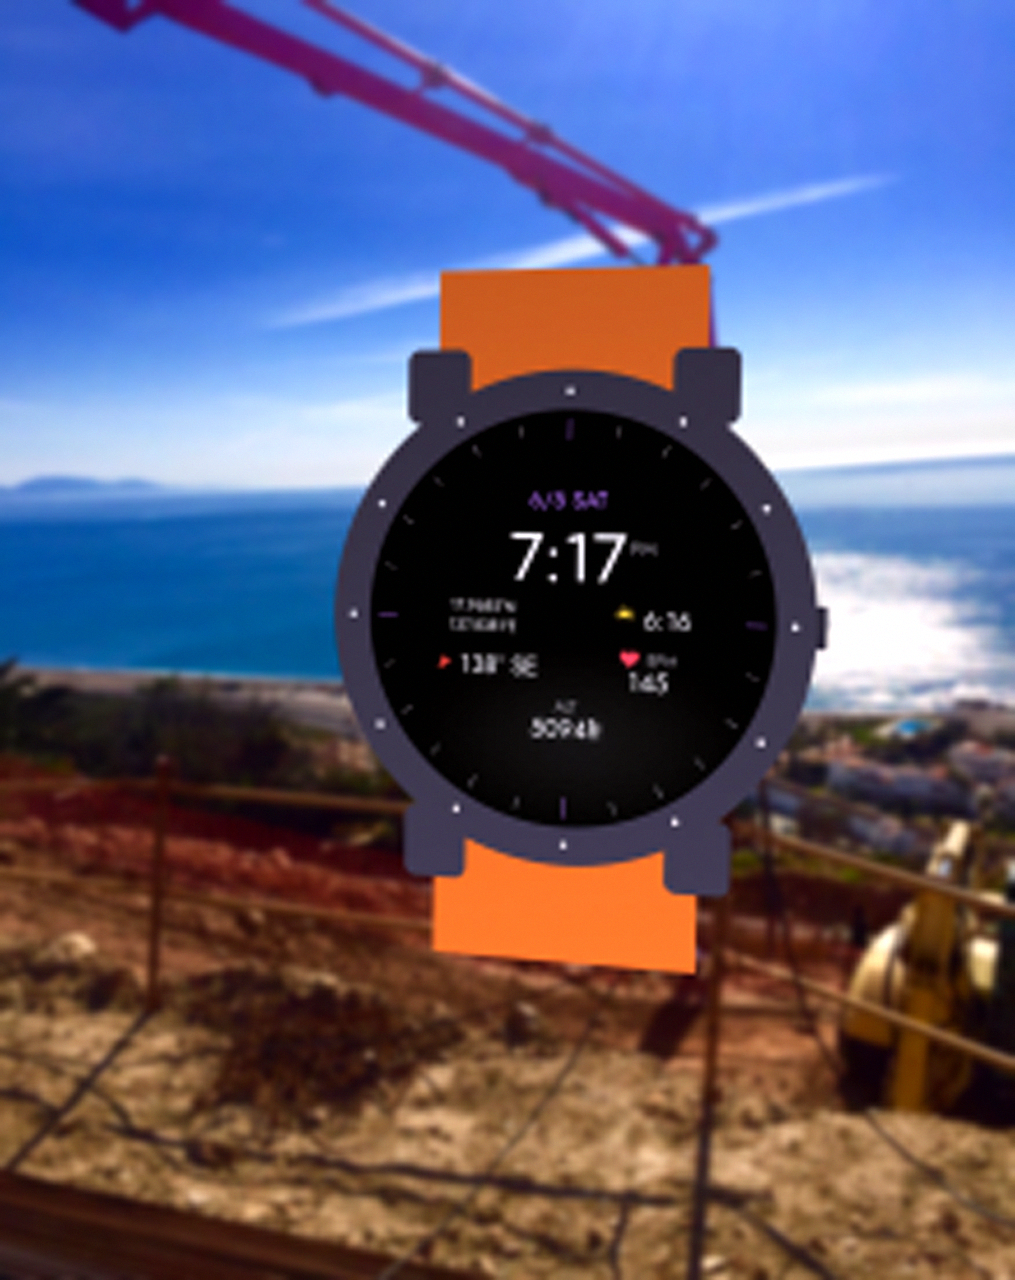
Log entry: 7:17
